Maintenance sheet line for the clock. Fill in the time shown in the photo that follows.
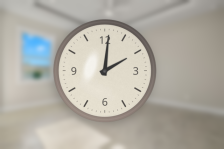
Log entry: 2:01
